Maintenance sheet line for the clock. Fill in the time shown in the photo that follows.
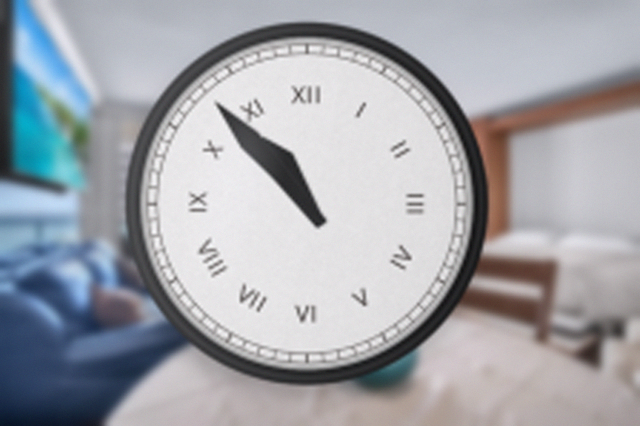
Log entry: 10:53
